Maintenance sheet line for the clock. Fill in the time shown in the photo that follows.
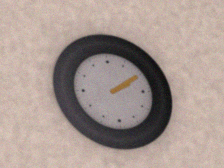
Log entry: 2:10
